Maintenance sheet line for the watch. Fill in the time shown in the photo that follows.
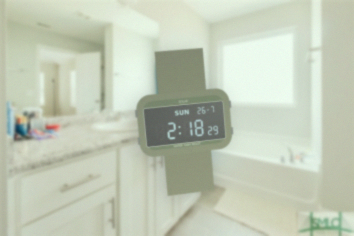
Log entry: 2:18
